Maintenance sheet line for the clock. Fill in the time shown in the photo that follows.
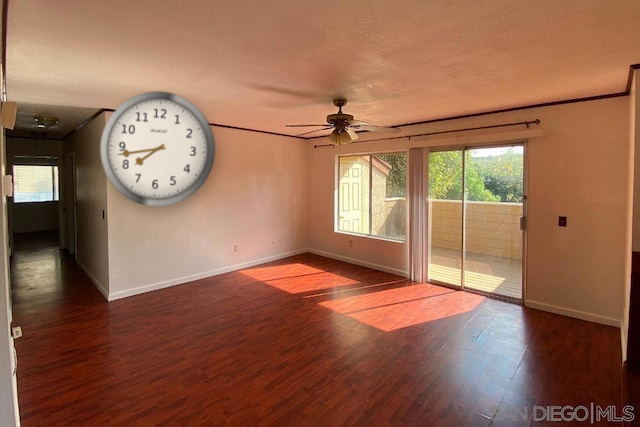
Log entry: 7:43
